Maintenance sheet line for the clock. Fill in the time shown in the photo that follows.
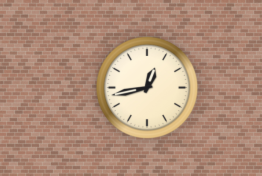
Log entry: 12:43
